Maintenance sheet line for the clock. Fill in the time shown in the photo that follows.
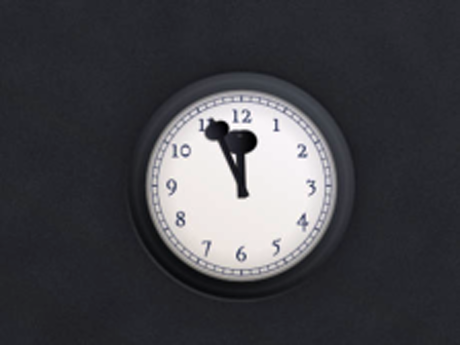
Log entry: 11:56
